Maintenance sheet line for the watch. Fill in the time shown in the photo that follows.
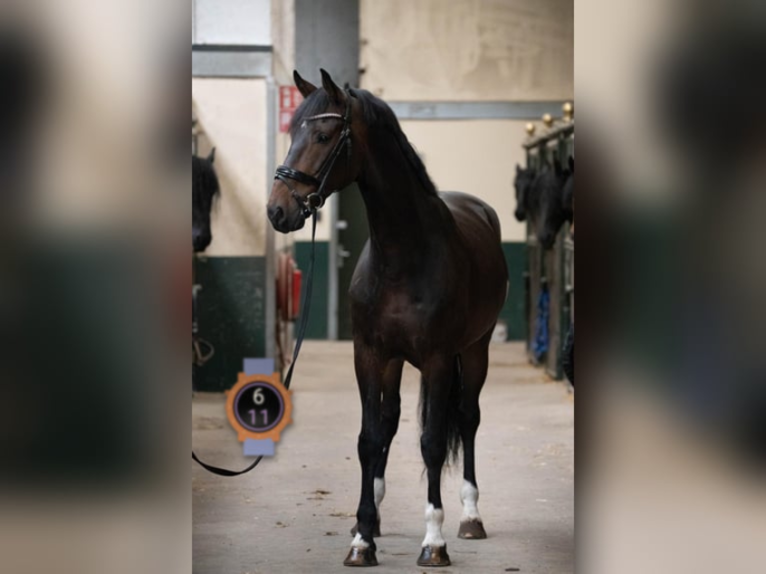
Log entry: 6:11
